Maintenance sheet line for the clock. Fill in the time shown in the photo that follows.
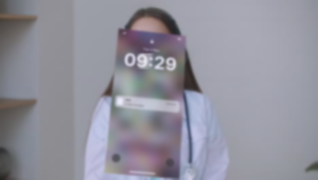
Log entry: 9:29
